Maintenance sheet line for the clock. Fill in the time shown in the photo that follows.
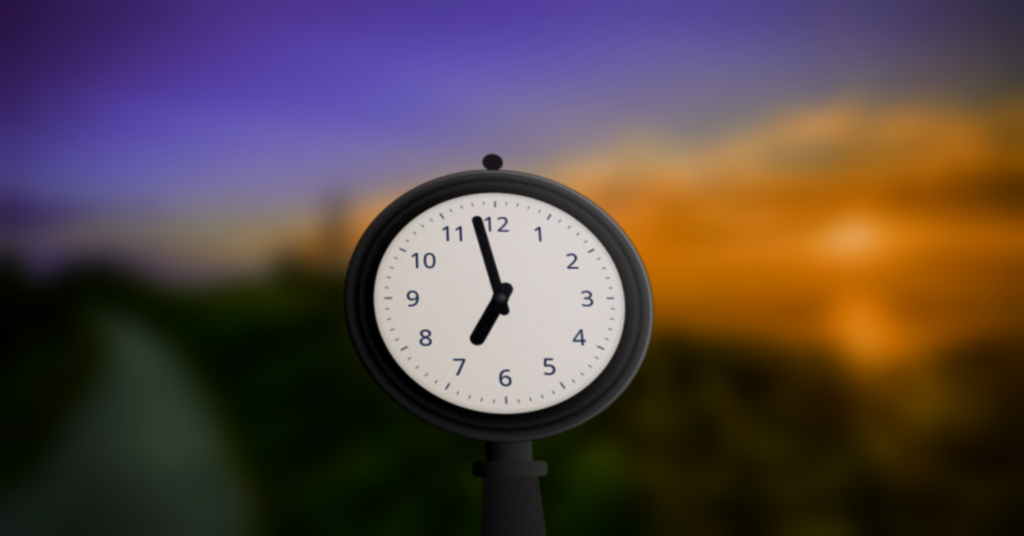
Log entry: 6:58
